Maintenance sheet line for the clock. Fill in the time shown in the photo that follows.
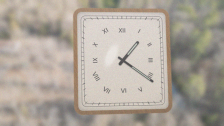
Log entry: 1:21
